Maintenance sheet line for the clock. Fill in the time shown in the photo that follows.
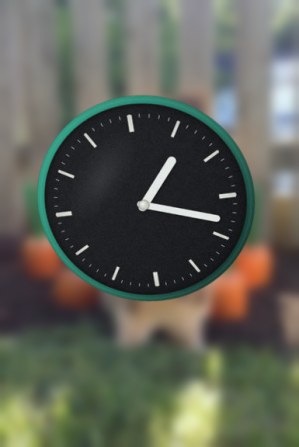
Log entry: 1:18
